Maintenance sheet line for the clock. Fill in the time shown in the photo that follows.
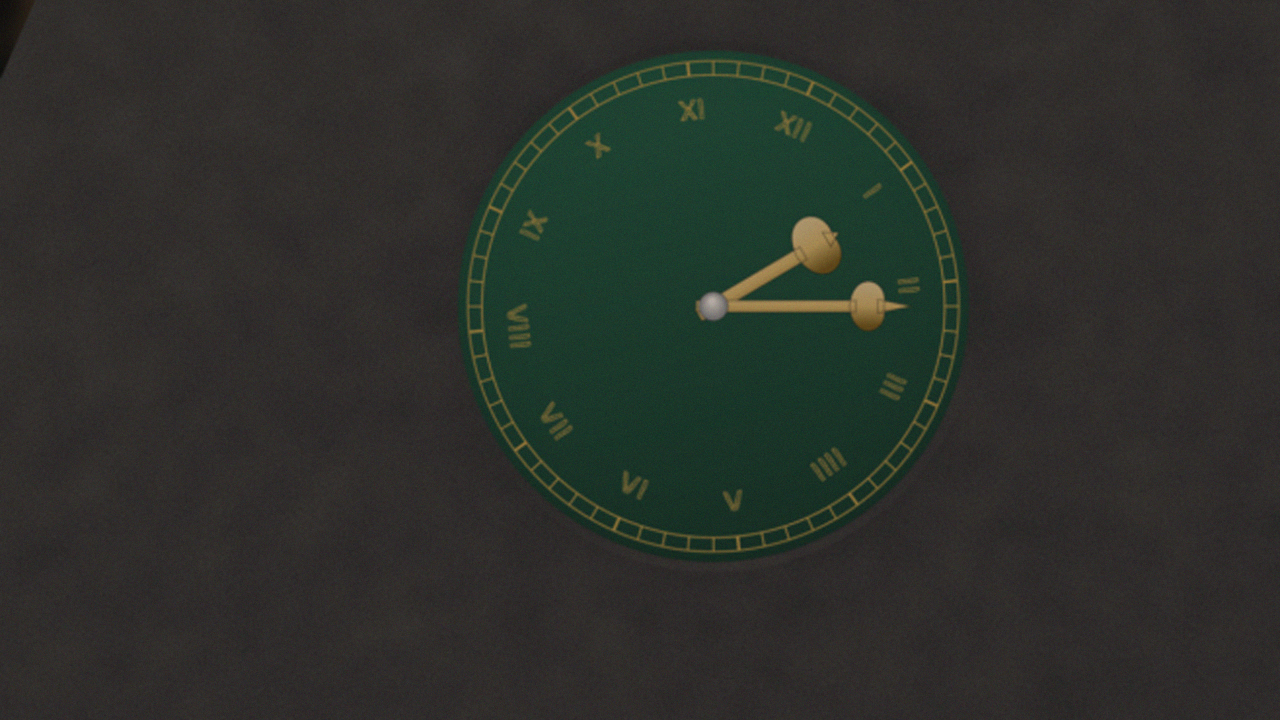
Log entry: 1:11
